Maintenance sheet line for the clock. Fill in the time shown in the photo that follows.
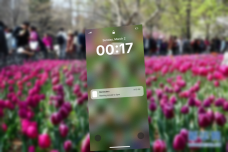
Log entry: 0:17
